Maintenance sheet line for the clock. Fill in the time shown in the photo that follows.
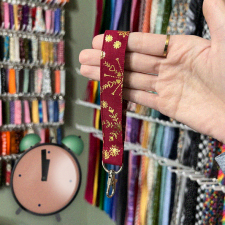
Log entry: 11:58
